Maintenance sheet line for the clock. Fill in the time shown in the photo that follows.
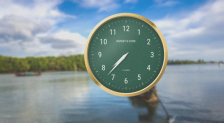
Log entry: 7:37
